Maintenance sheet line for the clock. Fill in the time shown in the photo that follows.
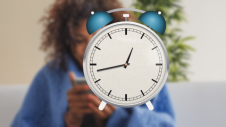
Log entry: 12:43
